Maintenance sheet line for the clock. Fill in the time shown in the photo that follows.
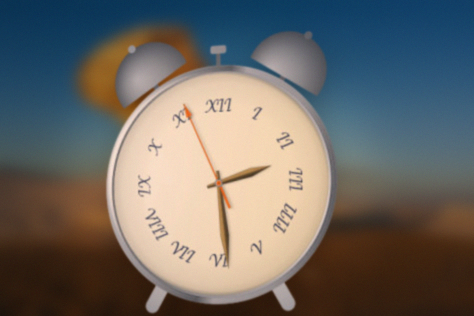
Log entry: 2:28:56
